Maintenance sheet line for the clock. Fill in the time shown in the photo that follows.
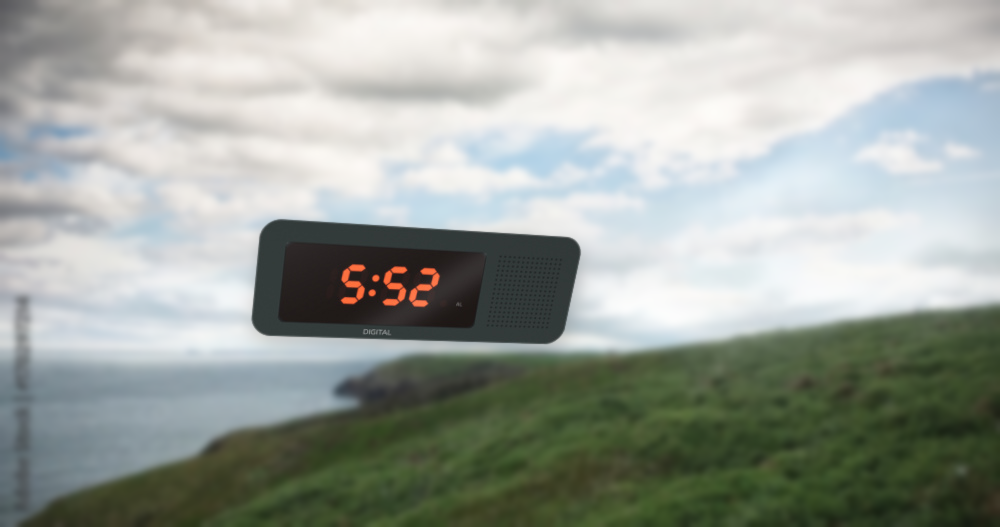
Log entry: 5:52
